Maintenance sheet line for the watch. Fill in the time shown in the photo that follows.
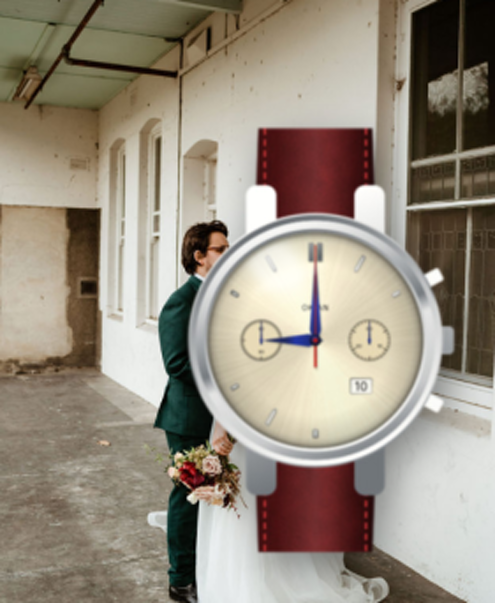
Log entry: 9:00
